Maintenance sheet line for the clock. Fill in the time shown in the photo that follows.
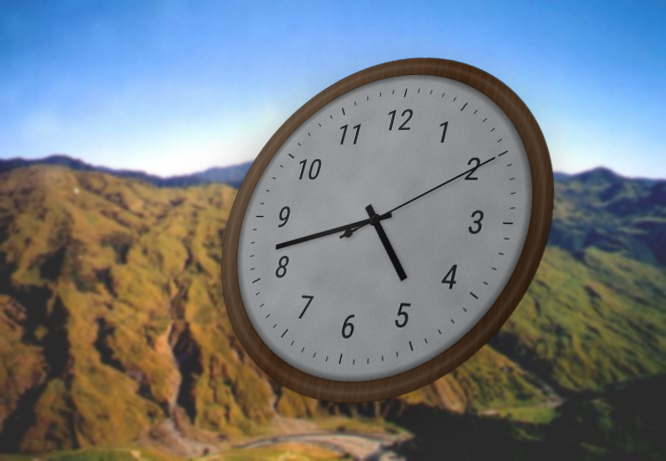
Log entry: 4:42:10
